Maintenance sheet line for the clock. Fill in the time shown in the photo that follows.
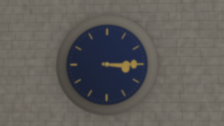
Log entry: 3:15
